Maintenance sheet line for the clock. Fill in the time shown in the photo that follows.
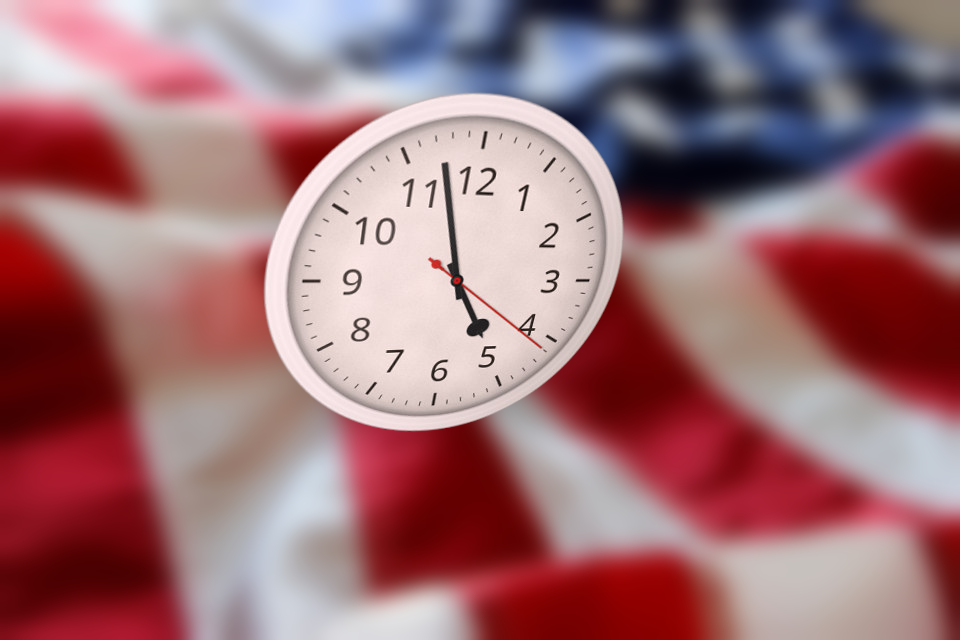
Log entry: 4:57:21
